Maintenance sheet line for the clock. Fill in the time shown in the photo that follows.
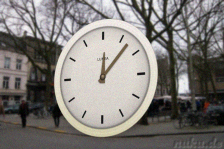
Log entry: 12:07
